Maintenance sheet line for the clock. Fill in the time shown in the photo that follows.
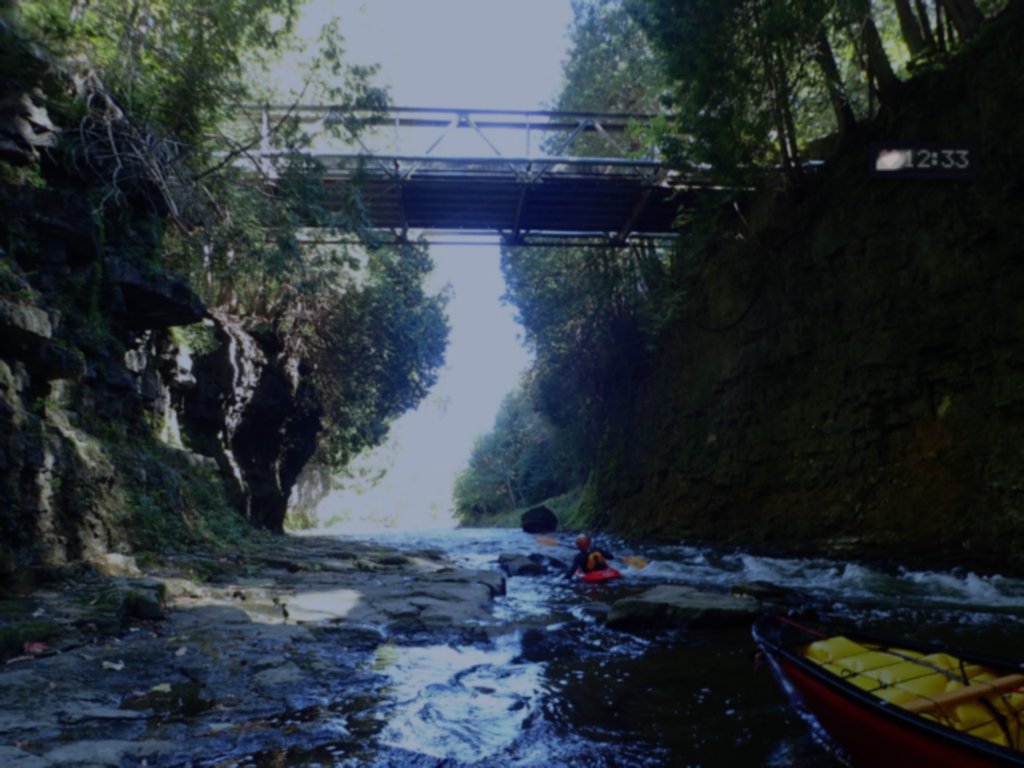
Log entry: 12:33
